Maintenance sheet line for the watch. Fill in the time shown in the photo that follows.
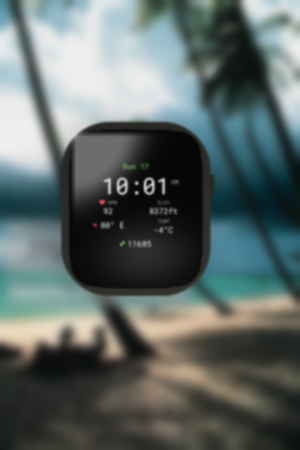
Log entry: 10:01
